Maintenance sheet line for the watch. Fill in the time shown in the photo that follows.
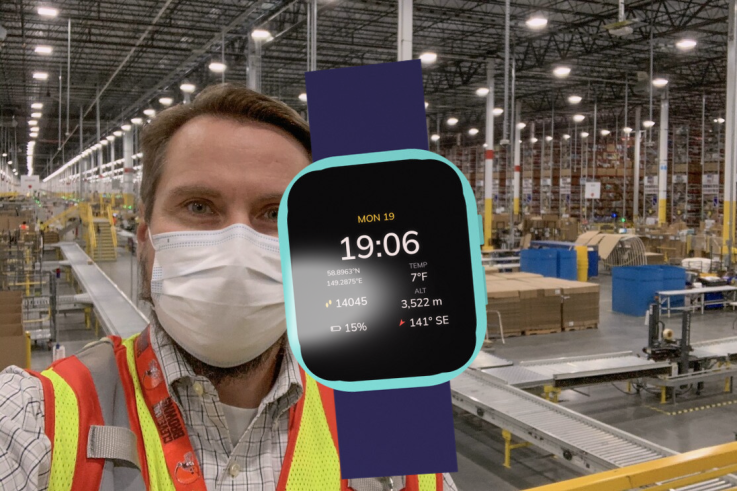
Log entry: 19:06
